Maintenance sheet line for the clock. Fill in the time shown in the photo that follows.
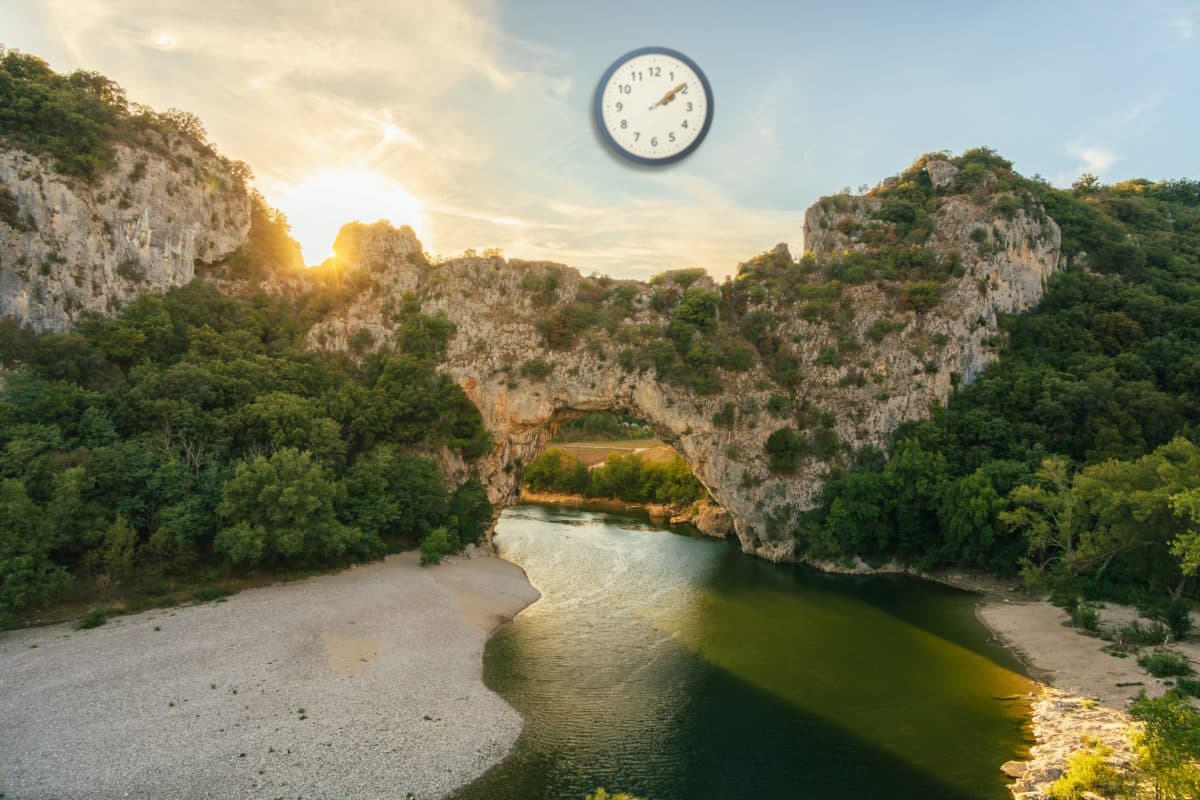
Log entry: 2:09
